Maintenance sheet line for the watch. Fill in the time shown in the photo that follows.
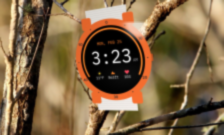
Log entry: 3:23
